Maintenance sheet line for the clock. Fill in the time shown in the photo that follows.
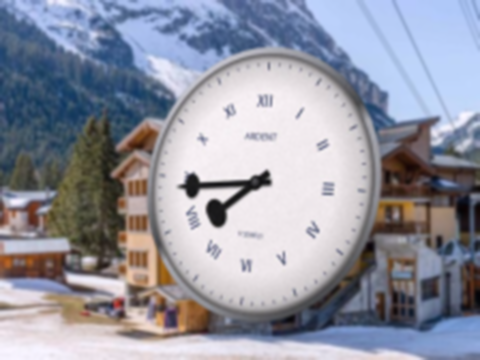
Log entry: 7:44
